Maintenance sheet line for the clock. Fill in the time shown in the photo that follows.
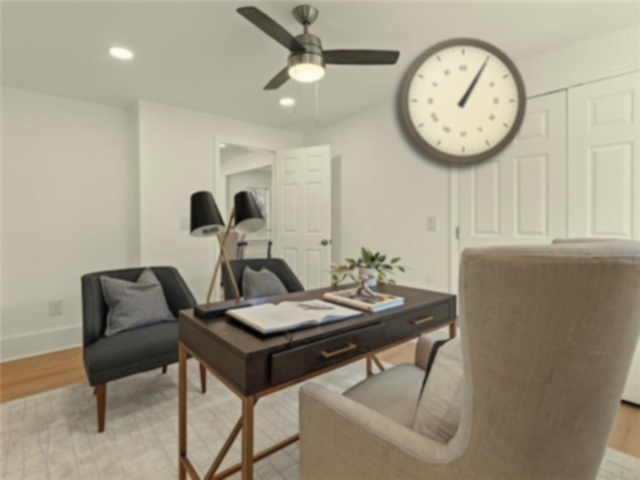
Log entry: 1:05
